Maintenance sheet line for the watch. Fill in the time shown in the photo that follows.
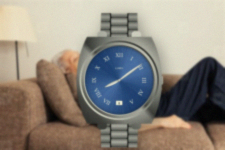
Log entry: 8:09
